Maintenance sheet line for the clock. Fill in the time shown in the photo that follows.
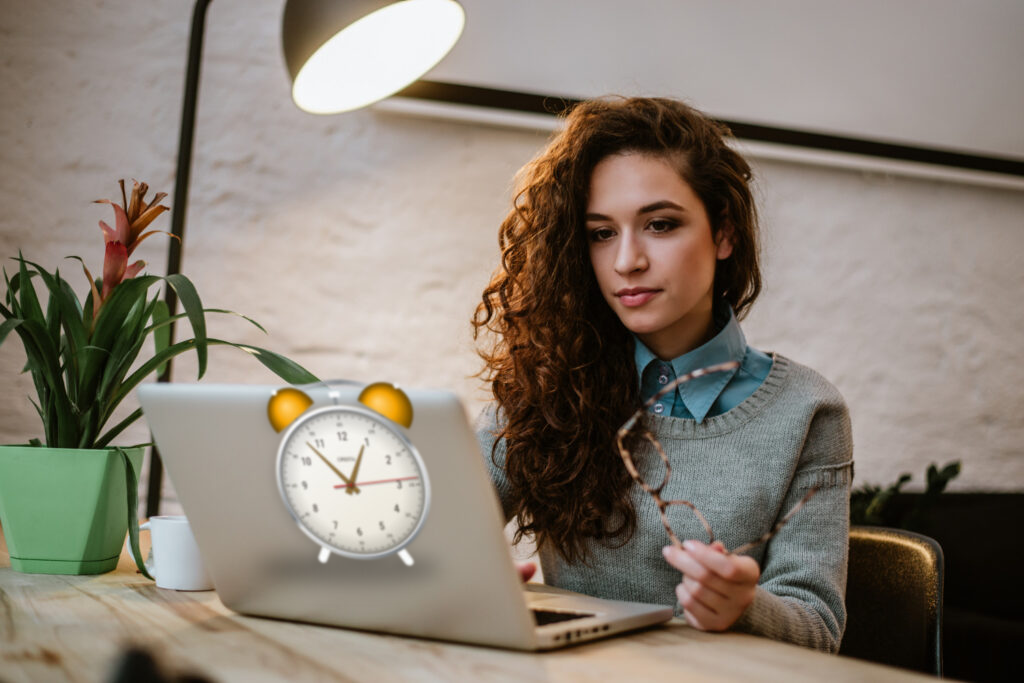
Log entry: 12:53:14
